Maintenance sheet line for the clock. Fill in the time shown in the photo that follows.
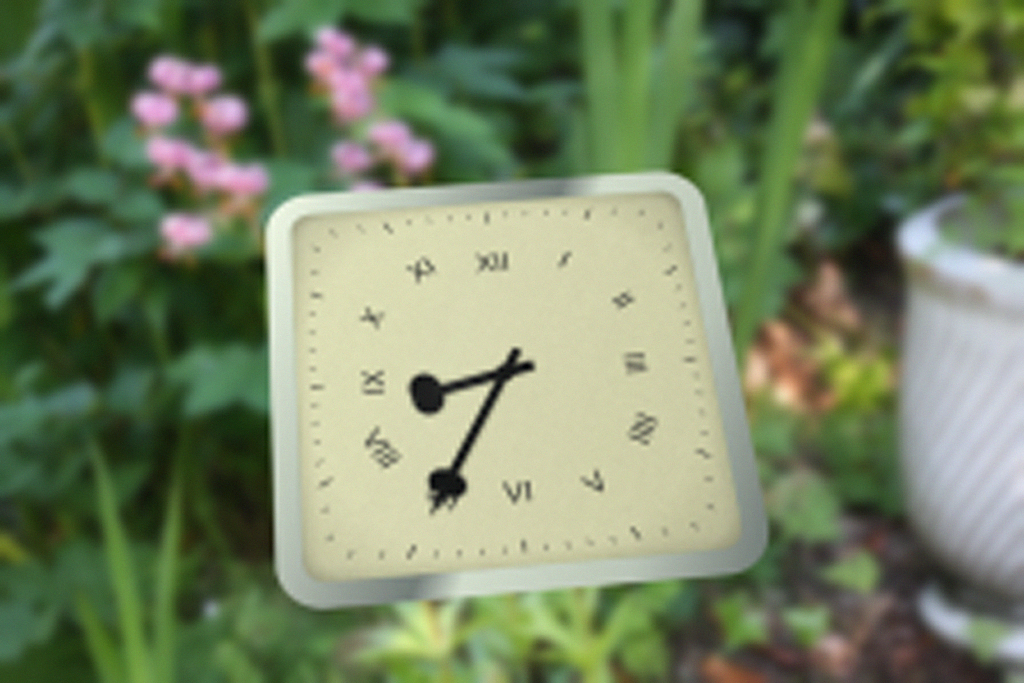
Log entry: 8:35
